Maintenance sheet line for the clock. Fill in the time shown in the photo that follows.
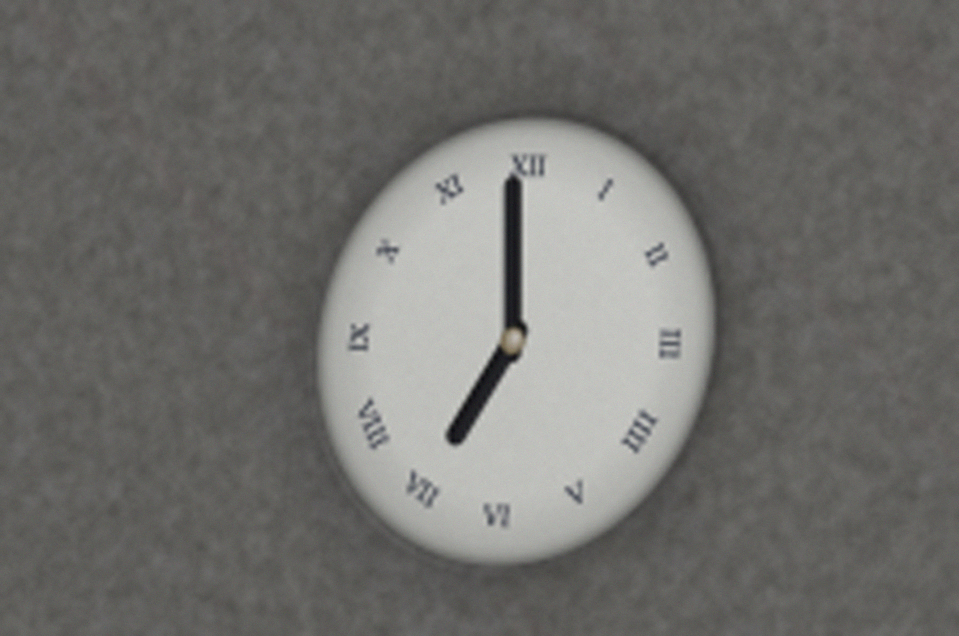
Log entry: 6:59
